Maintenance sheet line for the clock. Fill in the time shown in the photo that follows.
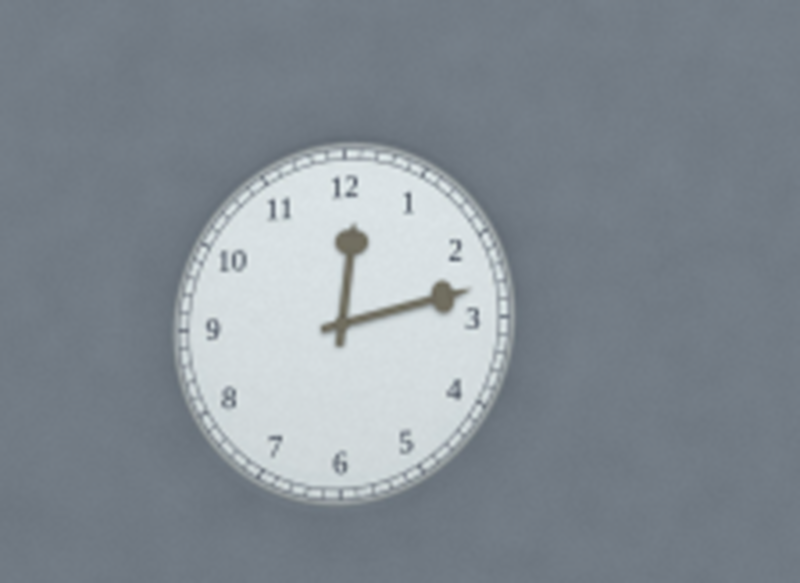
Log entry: 12:13
